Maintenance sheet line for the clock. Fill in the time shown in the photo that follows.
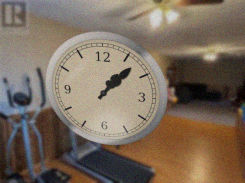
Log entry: 1:07
